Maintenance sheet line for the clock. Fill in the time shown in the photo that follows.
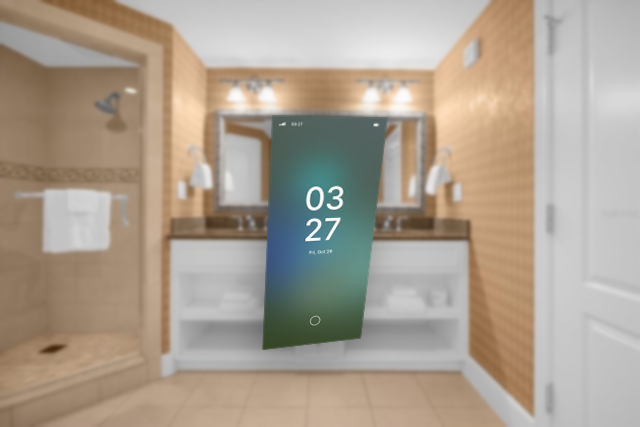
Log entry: 3:27
